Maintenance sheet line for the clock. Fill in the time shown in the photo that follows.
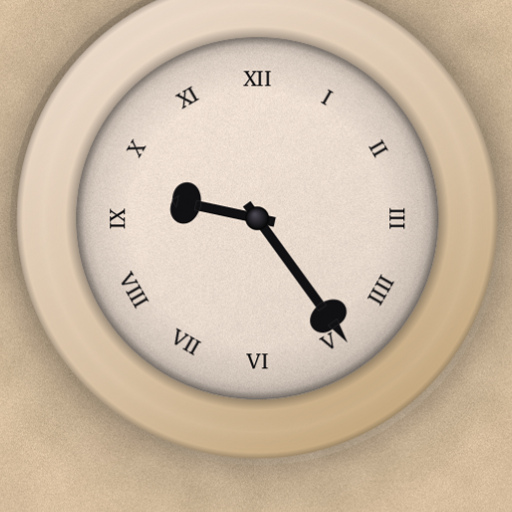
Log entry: 9:24
